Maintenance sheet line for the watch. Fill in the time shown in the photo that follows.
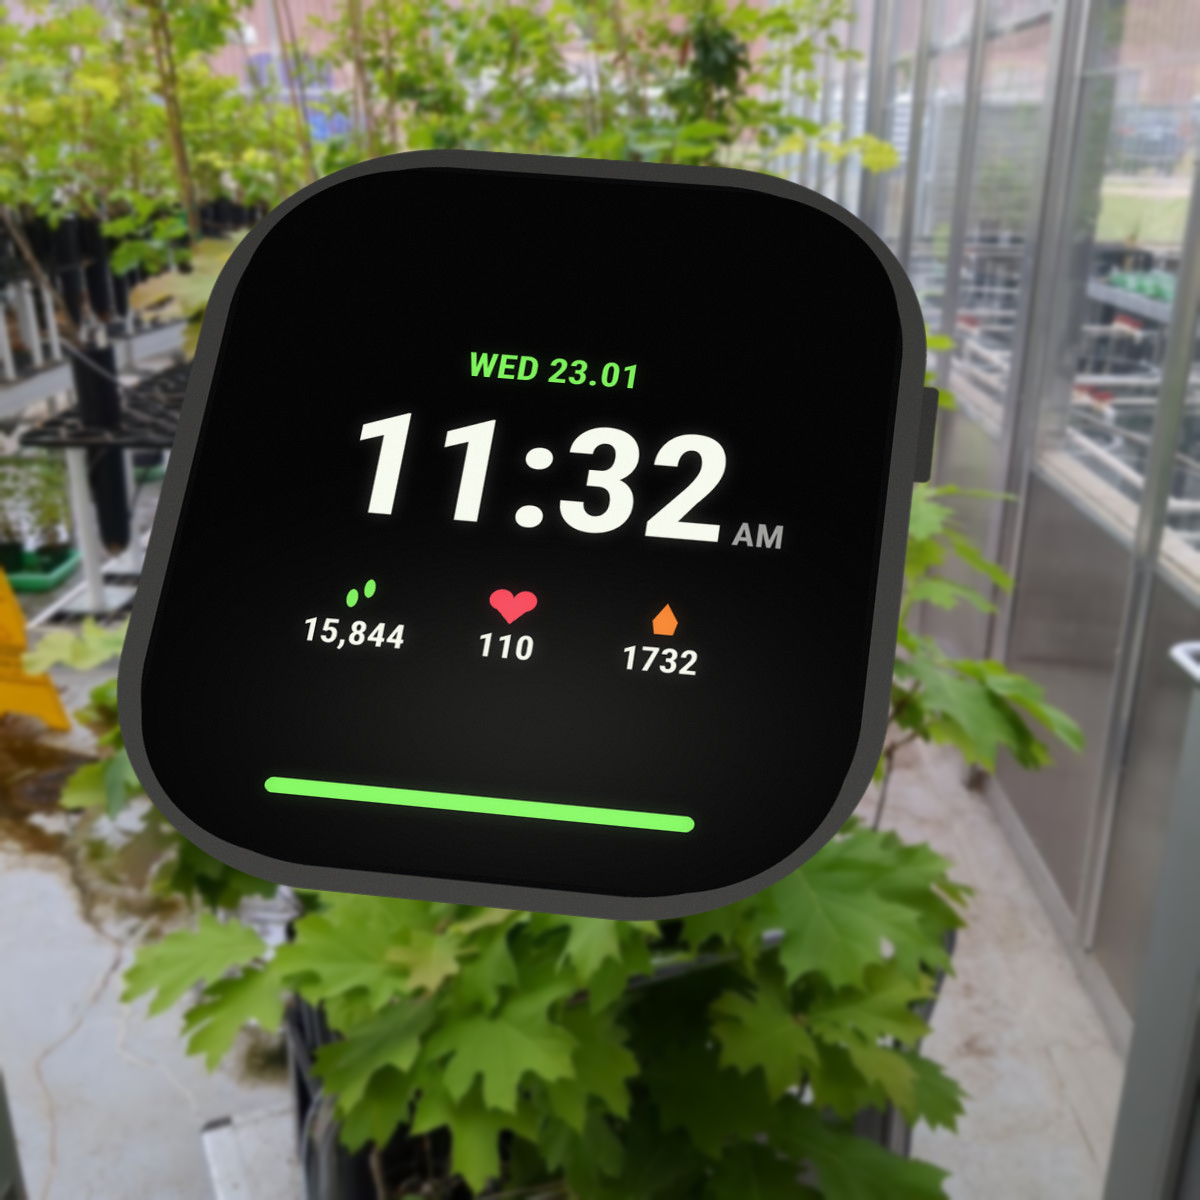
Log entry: 11:32
